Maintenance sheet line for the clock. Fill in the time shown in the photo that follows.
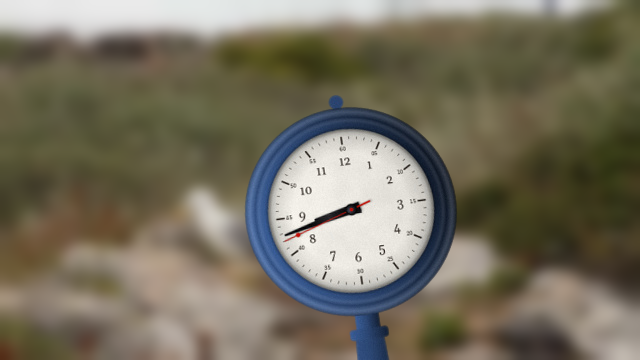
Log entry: 8:42:42
